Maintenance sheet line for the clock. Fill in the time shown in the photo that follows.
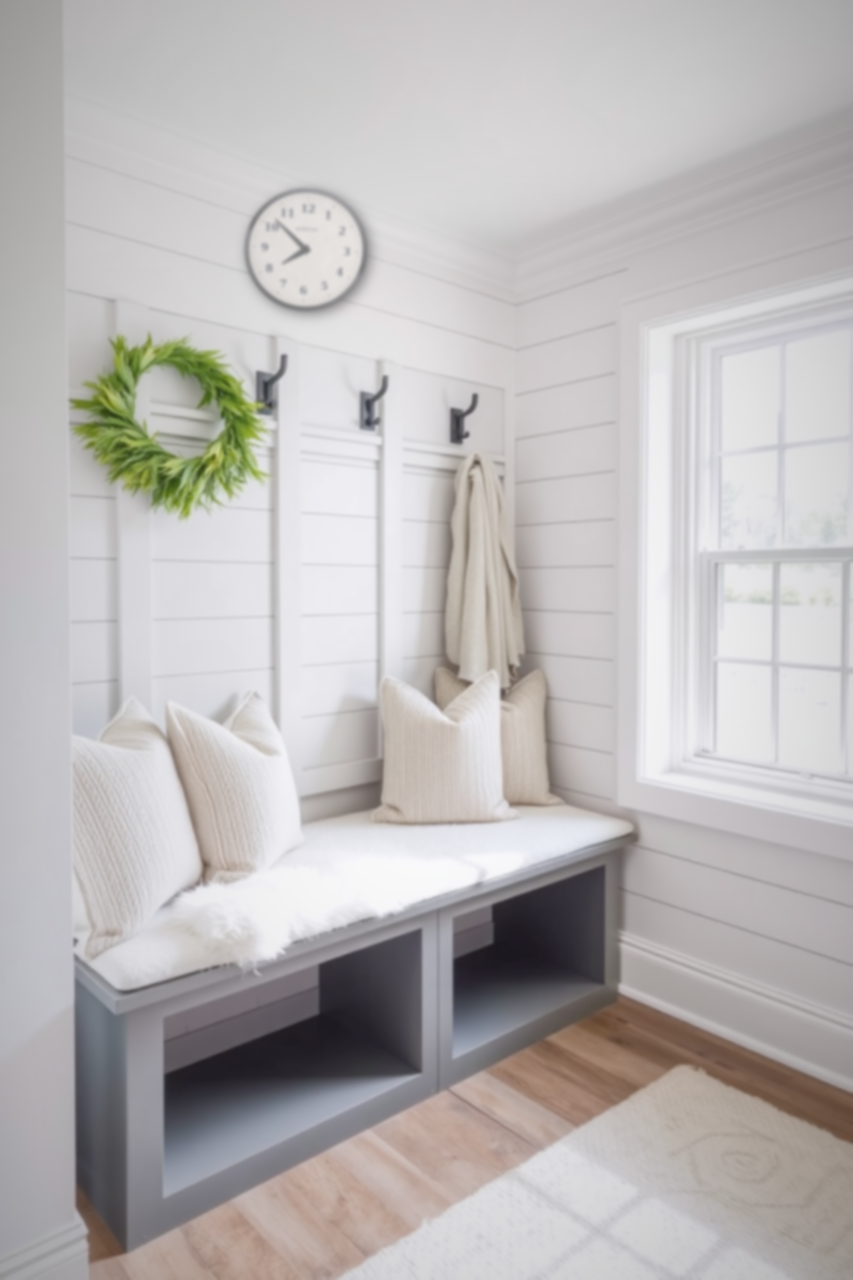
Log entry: 7:52
